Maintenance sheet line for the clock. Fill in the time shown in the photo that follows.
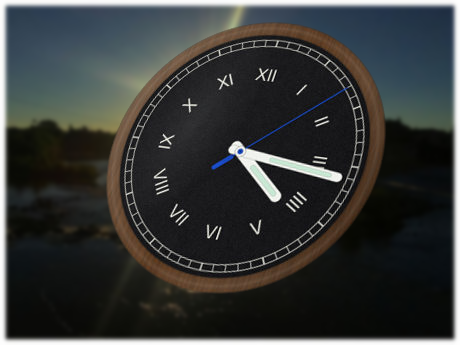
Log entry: 4:16:08
